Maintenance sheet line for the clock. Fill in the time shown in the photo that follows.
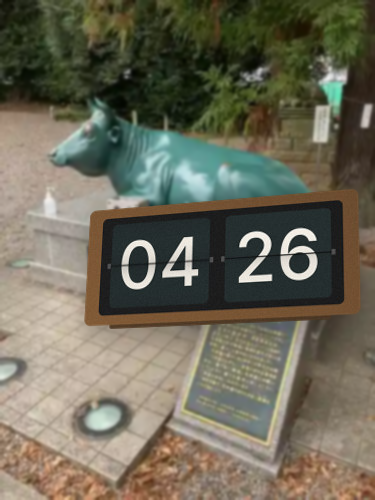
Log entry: 4:26
